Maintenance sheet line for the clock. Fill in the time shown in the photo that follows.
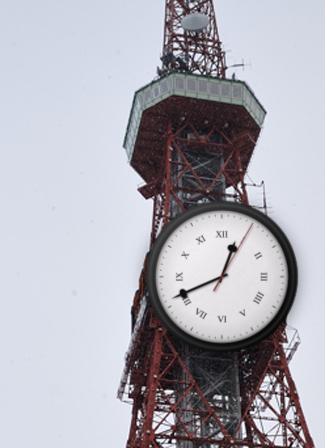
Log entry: 12:41:05
